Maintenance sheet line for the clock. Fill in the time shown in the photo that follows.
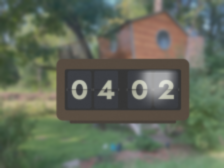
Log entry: 4:02
